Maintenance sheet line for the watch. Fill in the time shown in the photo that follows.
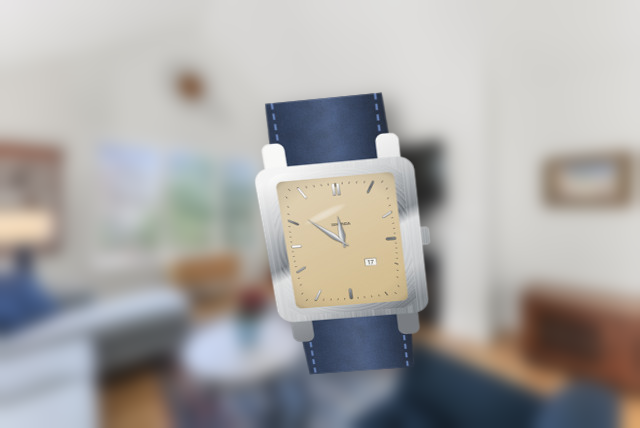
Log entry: 11:52
